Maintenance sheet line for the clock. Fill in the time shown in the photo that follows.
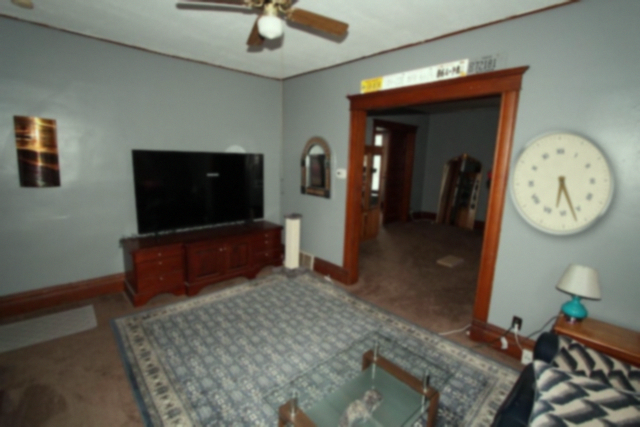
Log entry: 6:27
